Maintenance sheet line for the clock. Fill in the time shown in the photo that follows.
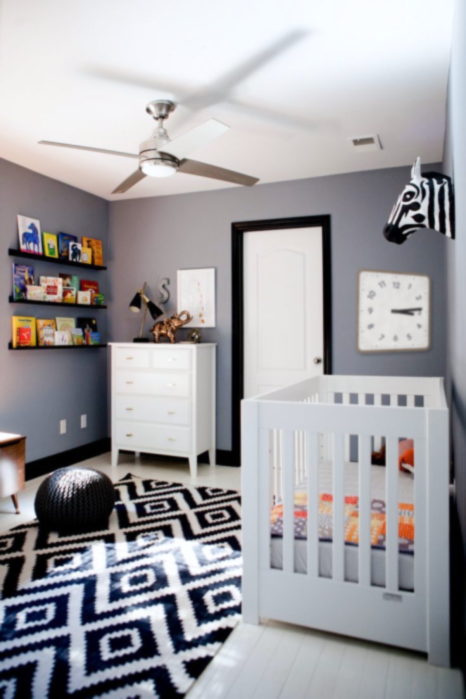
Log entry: 3:14
